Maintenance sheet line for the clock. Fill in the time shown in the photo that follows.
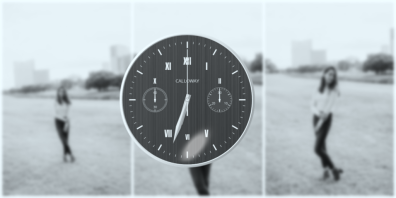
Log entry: 6:33
